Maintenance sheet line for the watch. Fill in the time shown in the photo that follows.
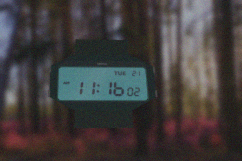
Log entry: 11:16:02
